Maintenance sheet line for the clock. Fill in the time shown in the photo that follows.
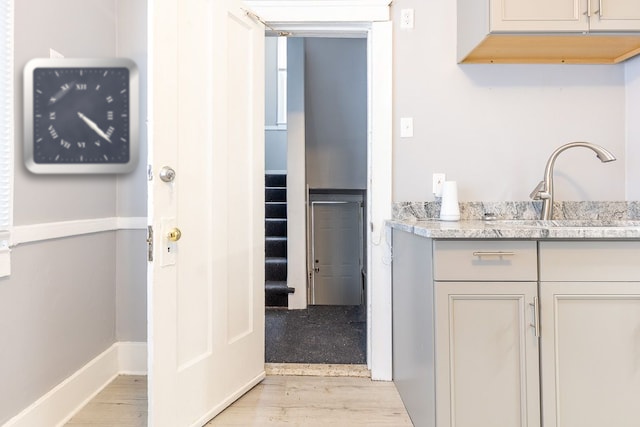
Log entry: 4:22
